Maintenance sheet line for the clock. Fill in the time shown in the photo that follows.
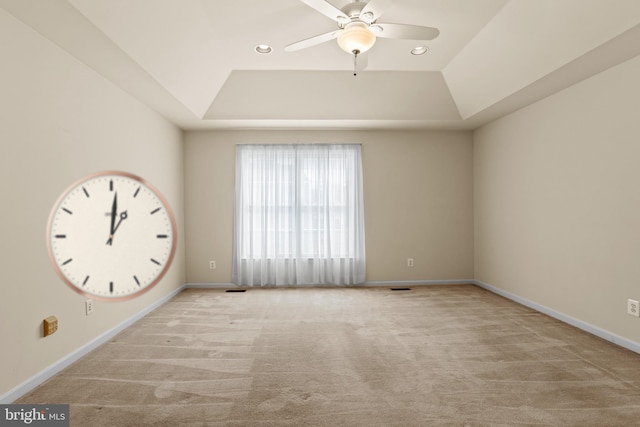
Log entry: 1:01
